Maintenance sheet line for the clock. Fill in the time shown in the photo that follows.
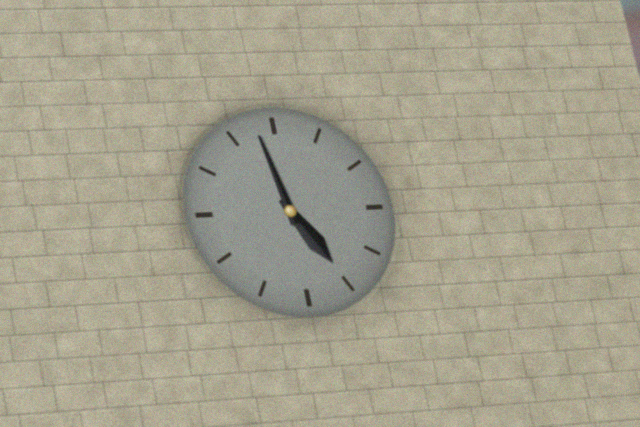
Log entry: 4:58
